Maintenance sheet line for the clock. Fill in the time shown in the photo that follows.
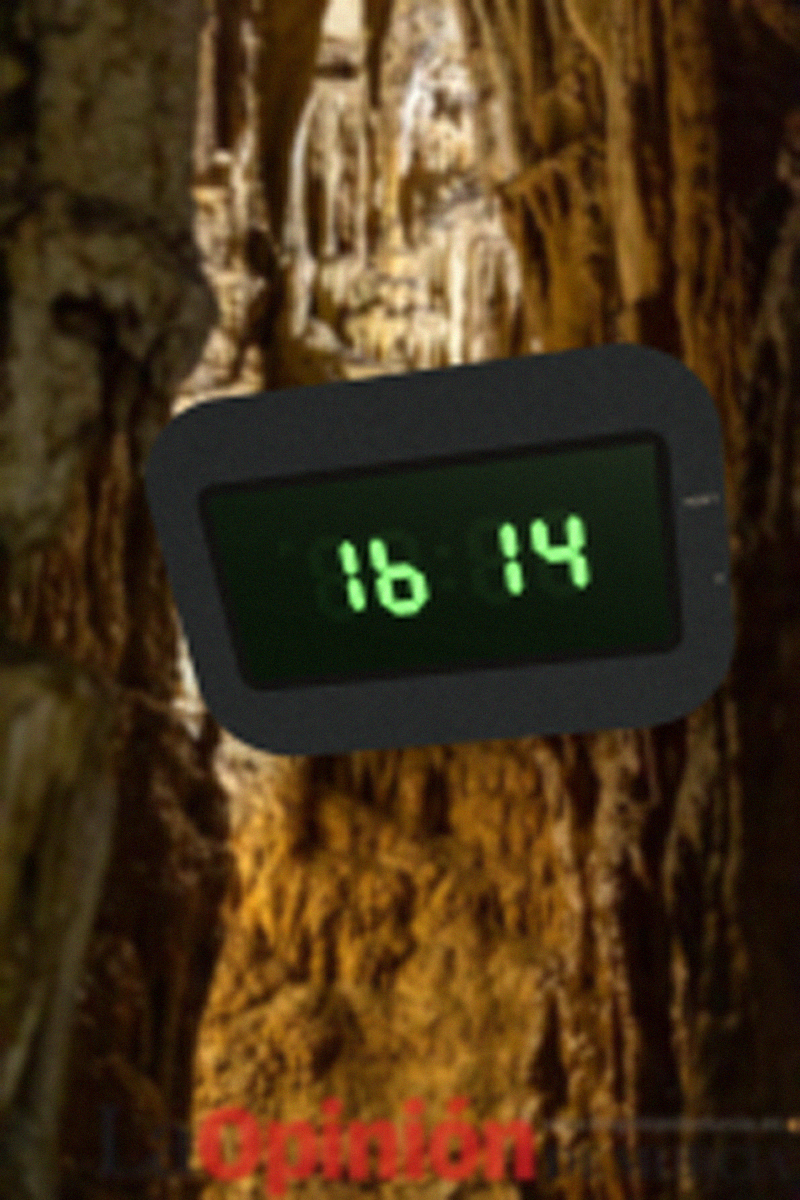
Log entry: 16:14
